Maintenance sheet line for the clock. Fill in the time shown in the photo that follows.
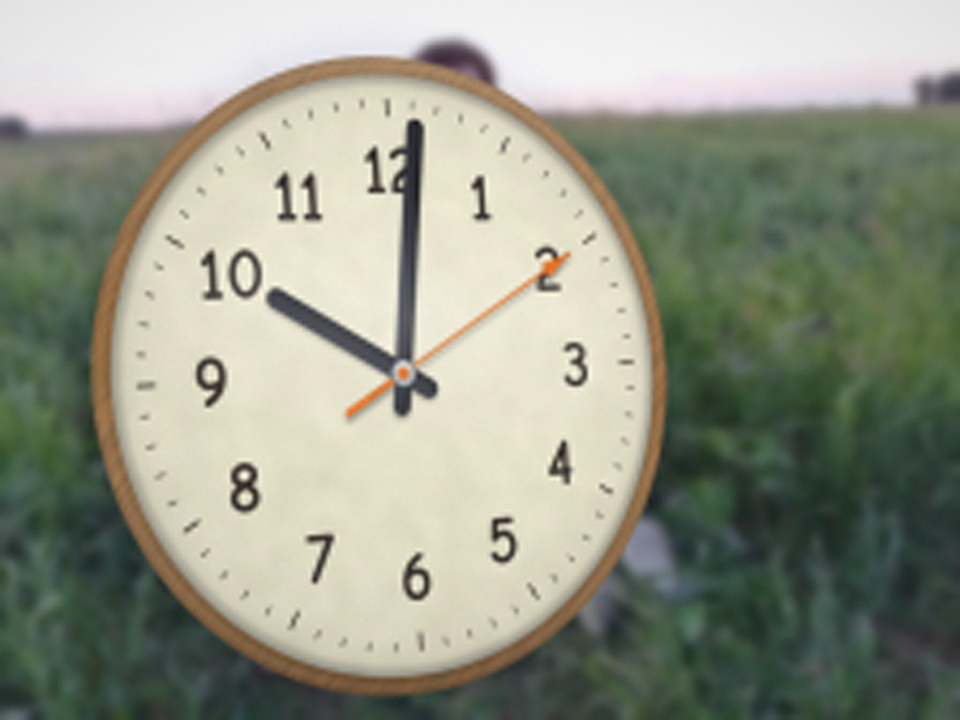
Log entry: 10:01:10
